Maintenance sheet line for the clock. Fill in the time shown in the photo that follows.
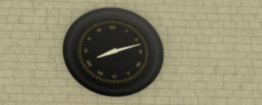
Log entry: 8:12
